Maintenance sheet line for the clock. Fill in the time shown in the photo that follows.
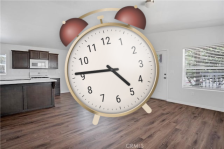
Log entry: 4:46
